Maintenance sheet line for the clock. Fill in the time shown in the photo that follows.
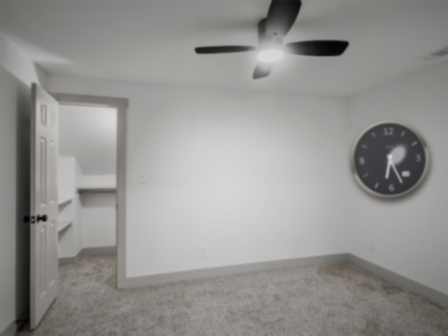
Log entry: 6:26
